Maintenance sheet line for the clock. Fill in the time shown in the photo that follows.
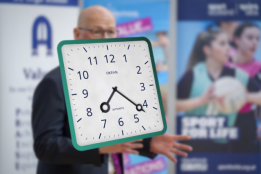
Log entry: 7:22
